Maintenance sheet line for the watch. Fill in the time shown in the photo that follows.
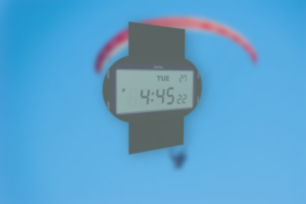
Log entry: 4:45
